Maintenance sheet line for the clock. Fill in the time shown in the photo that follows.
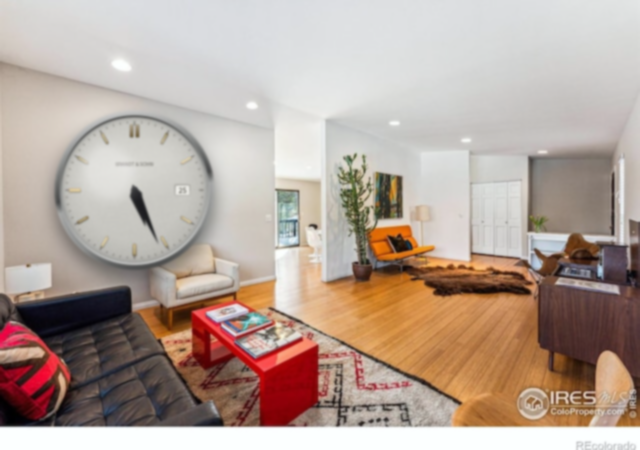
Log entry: 5:26
